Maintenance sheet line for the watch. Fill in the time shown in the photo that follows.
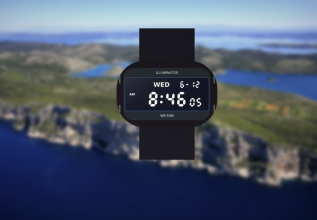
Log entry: 8:46:05
